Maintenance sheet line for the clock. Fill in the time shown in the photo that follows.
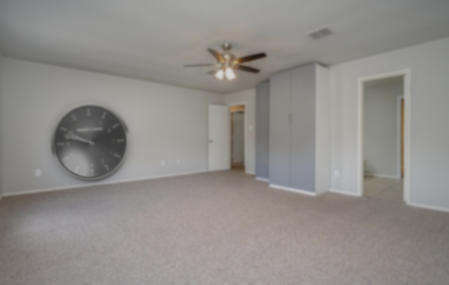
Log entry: 9:48
